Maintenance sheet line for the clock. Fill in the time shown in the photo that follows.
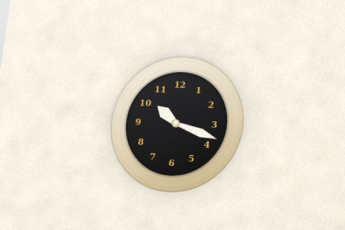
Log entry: 10:18
